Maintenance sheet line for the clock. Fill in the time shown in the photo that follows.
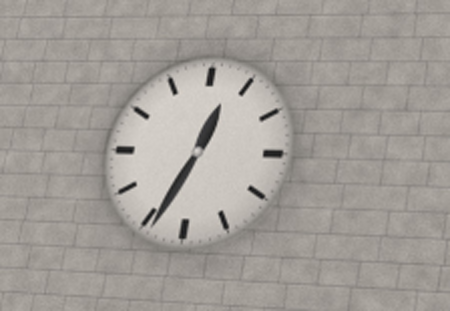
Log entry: 12:34
